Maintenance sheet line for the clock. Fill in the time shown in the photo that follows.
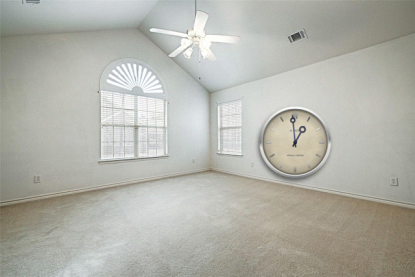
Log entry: 12:59
